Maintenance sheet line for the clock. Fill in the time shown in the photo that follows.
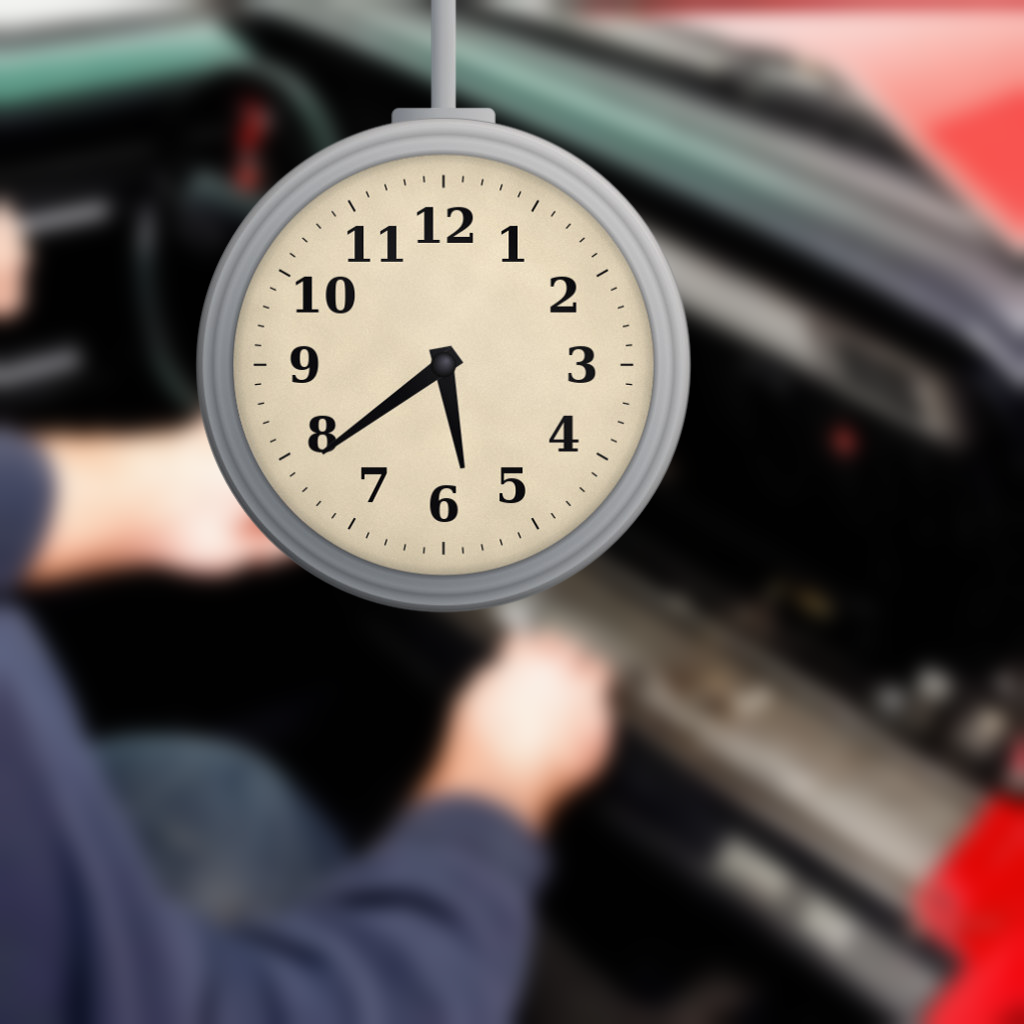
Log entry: 5:39
